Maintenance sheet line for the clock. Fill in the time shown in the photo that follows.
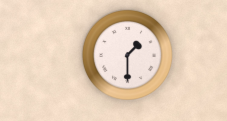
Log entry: 1:30
